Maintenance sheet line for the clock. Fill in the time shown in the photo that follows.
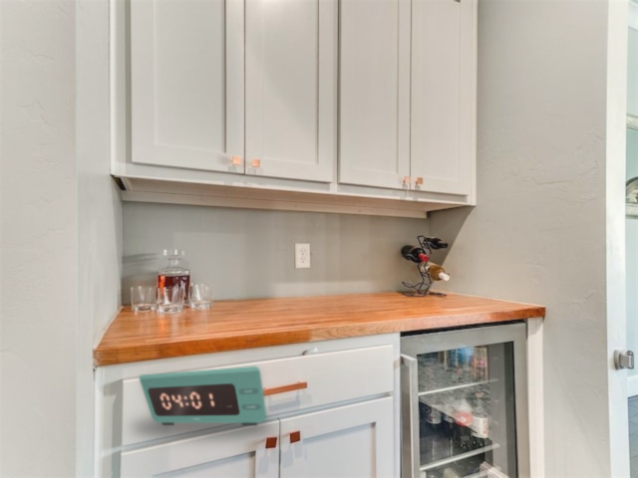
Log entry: 4:01
